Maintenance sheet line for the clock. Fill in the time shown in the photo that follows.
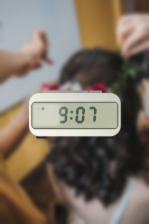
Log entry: 9:07
